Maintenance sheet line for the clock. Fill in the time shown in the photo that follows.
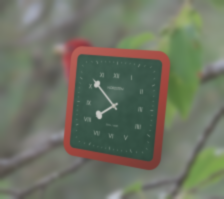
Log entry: 7:52
